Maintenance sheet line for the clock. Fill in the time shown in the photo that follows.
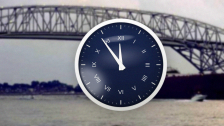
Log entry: 11:54
